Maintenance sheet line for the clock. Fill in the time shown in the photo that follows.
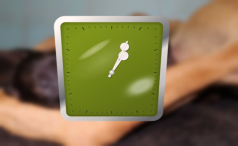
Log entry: 1:04
